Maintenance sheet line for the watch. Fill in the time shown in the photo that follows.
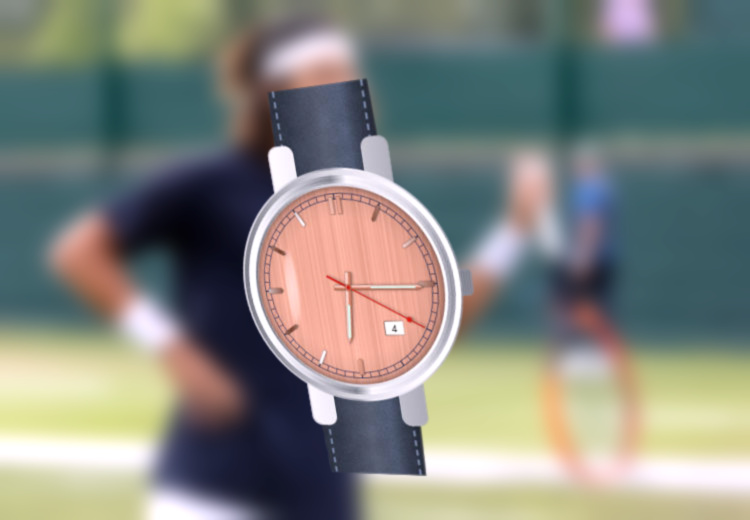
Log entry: 6:15:20
